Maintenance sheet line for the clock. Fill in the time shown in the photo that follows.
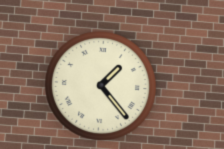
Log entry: 1:23
